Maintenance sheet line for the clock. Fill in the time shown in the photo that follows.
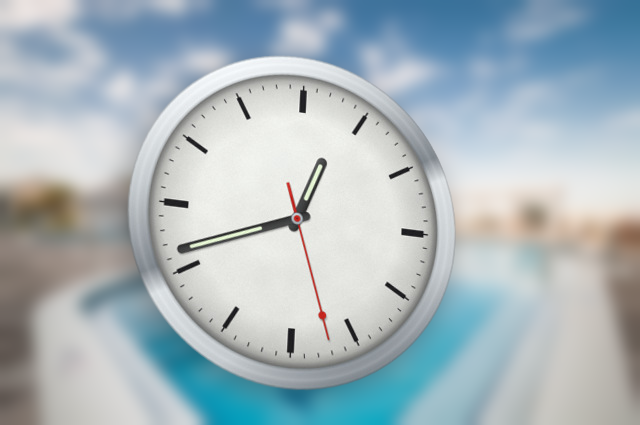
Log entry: 12:41:27
